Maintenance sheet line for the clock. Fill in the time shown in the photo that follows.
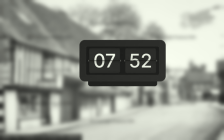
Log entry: 7:52
